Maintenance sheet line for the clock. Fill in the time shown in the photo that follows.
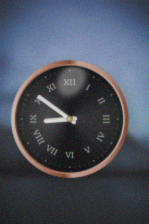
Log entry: 8:51
